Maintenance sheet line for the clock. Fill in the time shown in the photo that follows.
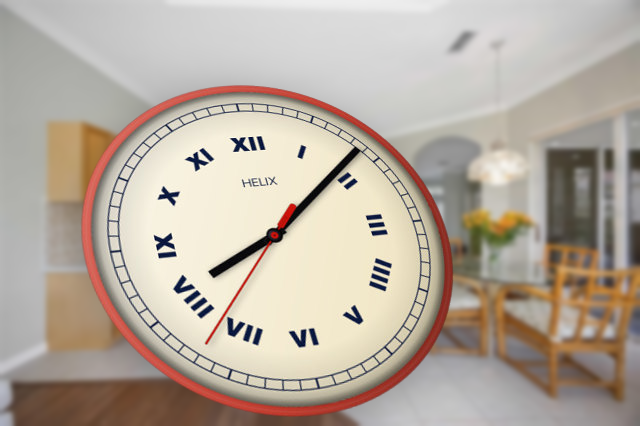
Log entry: 8:08:37
